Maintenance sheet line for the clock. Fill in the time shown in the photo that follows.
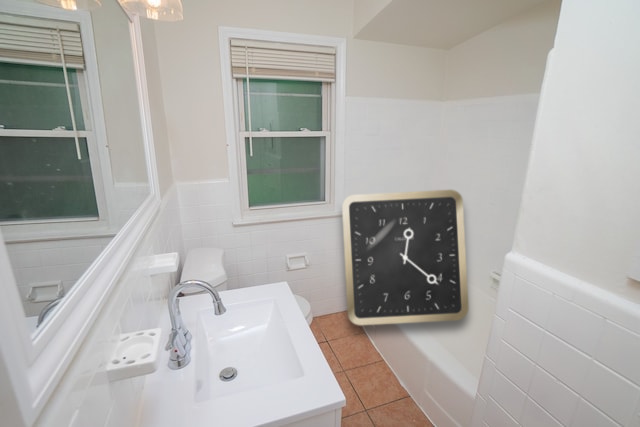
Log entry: 12:22
